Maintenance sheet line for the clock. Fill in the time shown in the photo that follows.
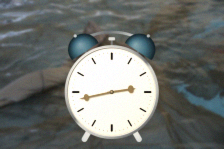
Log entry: 2:43
